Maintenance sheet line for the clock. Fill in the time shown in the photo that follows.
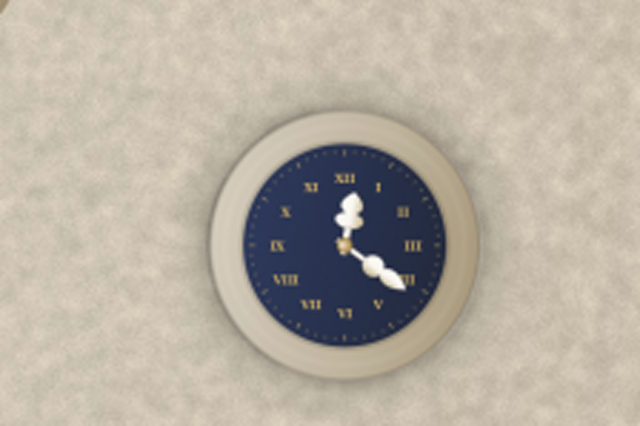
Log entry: 12:21
